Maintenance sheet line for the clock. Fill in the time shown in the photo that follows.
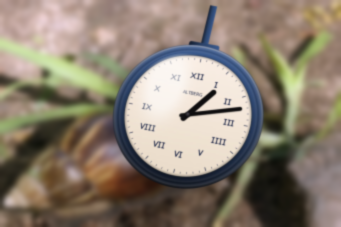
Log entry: 1:12
